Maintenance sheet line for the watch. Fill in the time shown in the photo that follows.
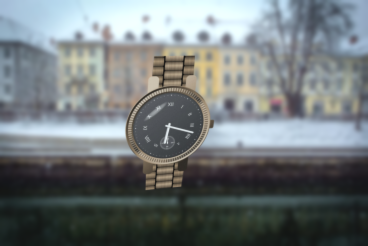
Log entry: 6:18
